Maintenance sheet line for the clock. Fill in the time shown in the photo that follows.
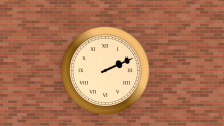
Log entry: 2:11
